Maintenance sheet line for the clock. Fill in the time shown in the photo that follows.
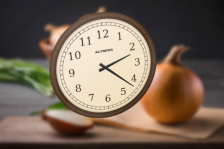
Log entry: 2:22
